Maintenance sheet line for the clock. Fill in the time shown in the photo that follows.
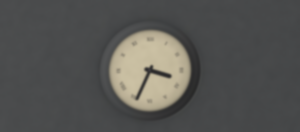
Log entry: 3:34
